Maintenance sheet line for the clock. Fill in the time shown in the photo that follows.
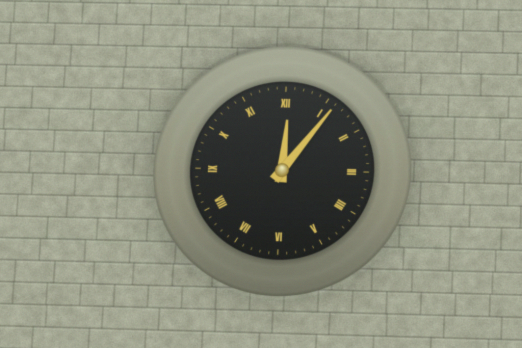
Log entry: 12:06
